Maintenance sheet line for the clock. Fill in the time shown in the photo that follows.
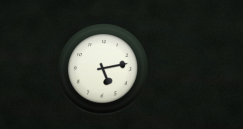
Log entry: 5:13
